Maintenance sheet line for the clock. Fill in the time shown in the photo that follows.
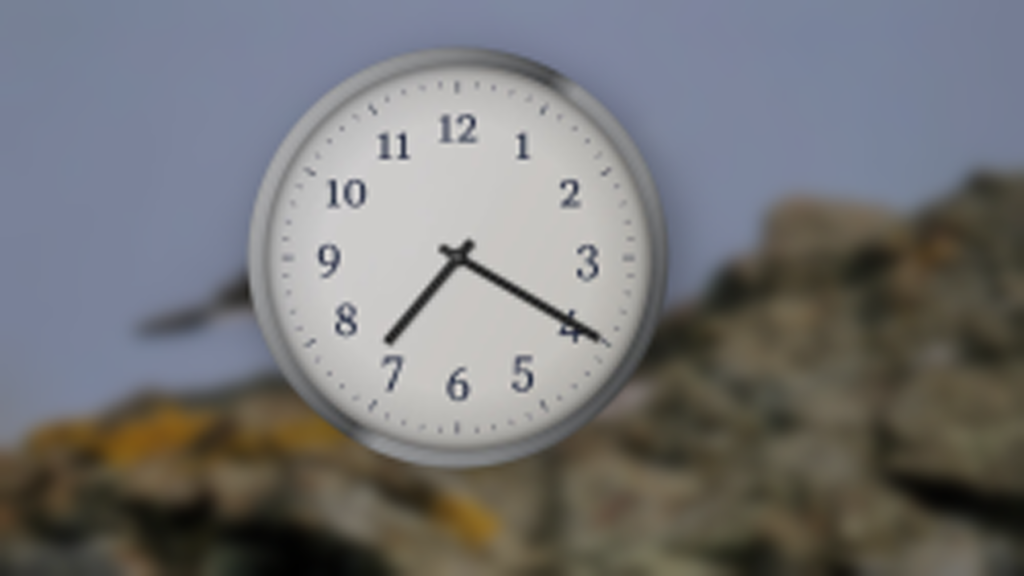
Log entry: 7:20
